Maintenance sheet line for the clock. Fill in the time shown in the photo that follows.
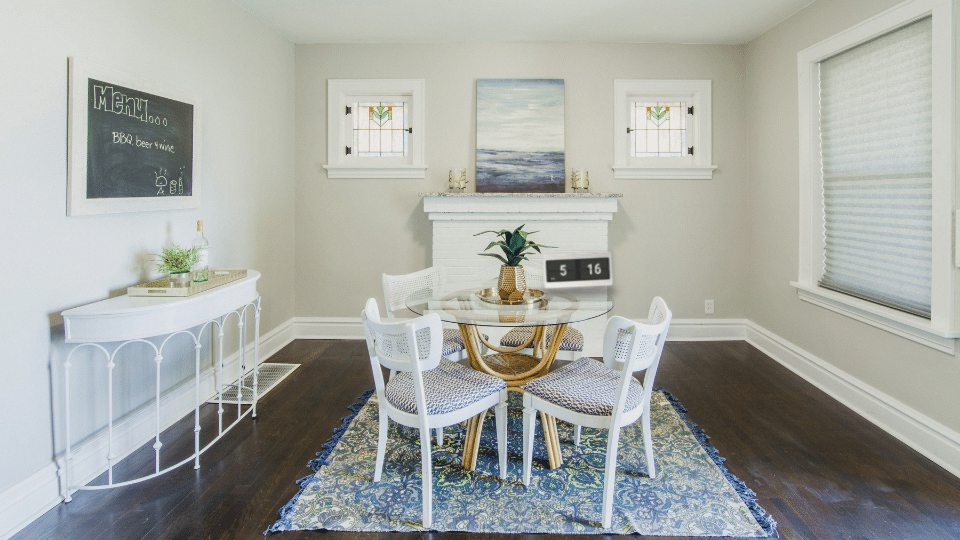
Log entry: 5:16
